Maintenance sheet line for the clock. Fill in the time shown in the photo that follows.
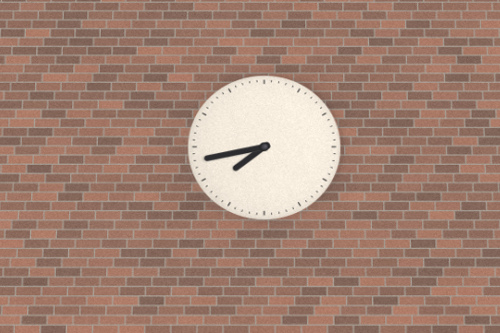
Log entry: 7:43
